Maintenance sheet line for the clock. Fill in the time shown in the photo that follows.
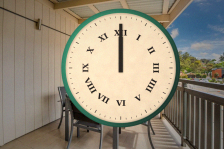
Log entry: 12:00
